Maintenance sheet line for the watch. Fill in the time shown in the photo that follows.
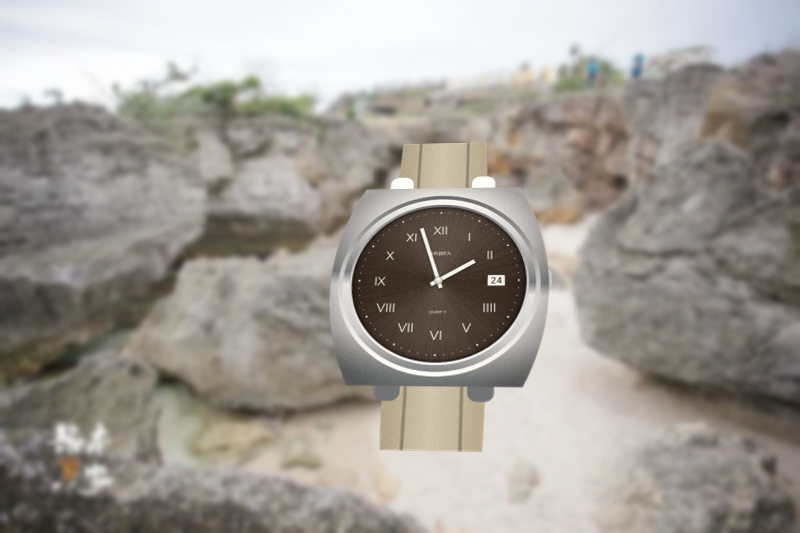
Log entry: 1:57
